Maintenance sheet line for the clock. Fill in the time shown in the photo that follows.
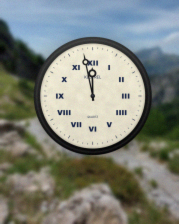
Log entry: 11:58
